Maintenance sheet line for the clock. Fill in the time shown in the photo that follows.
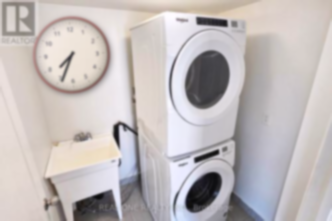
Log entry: 7:34
